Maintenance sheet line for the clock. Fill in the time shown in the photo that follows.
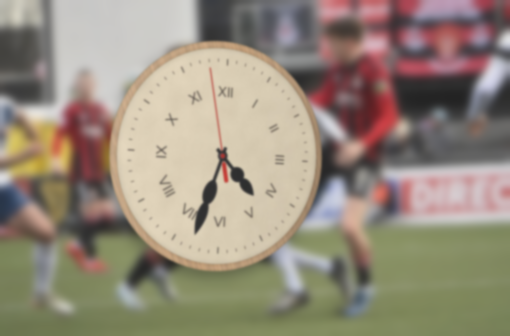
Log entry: 4:32:58
